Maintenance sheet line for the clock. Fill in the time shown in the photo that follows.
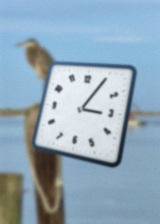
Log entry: 3:05
